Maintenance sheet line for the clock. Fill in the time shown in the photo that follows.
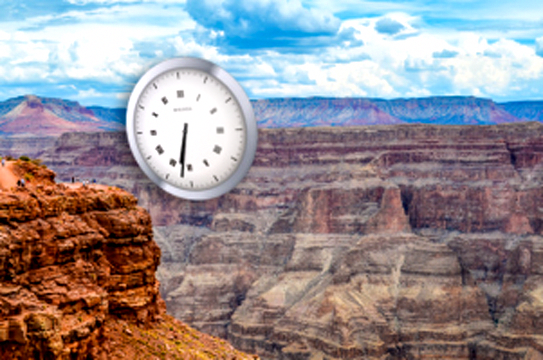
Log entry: 6:32
